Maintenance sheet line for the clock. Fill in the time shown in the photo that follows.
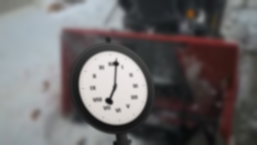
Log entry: 7:02
